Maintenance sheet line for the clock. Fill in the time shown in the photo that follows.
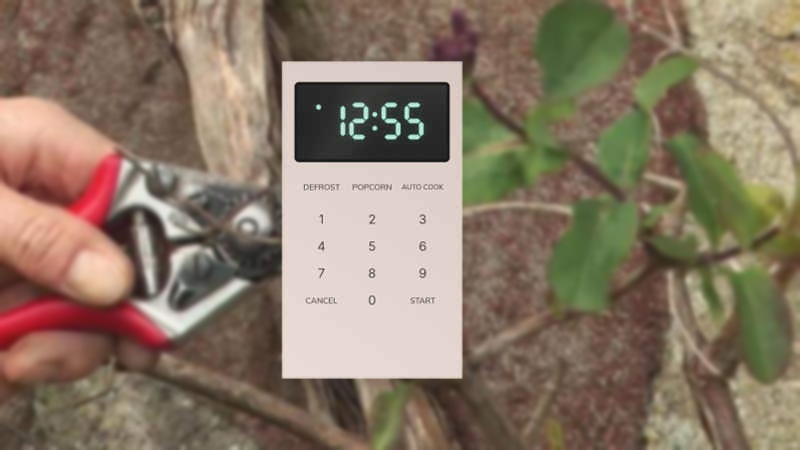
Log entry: 12:55
